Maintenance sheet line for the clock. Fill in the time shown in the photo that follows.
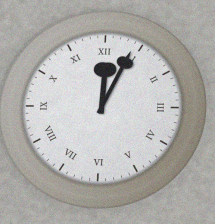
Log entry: 12:04
